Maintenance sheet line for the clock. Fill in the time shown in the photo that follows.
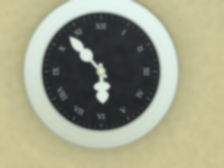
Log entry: 5:53
